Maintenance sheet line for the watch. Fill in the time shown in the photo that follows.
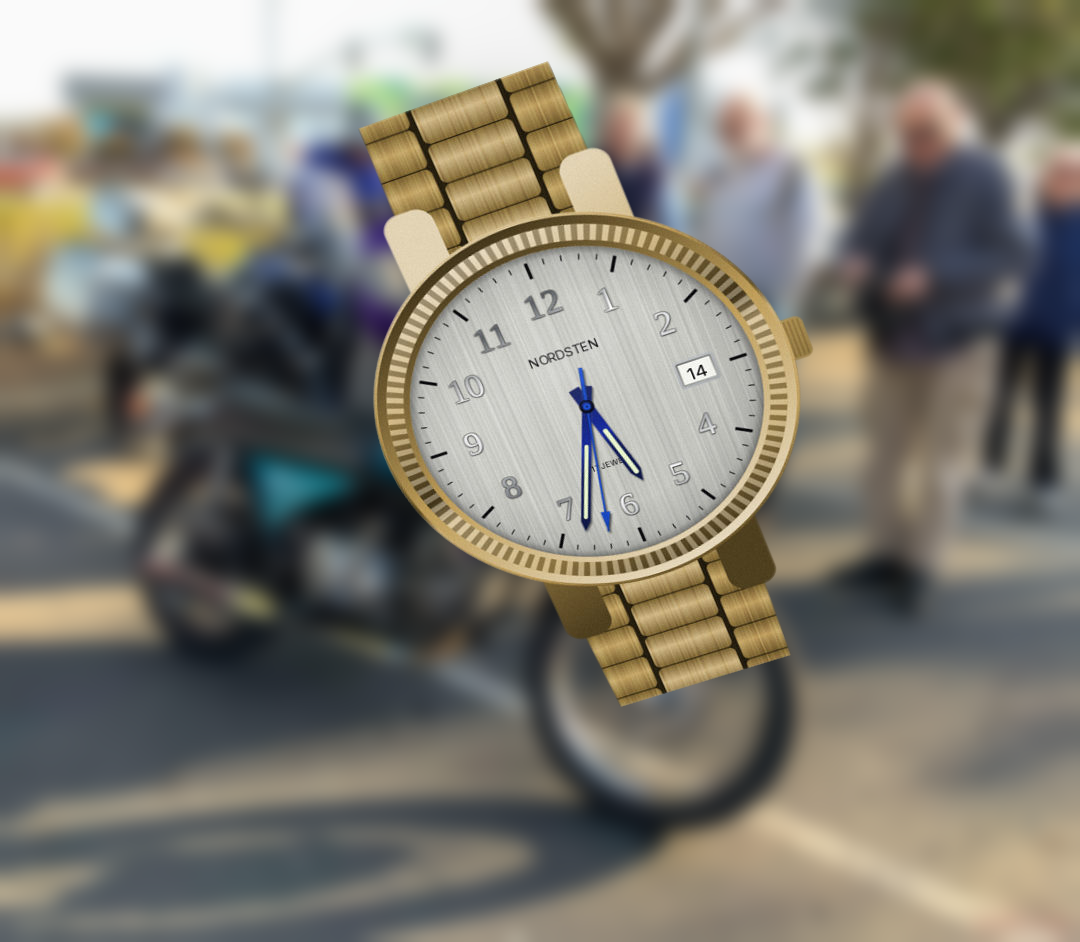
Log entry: 5:33:32
